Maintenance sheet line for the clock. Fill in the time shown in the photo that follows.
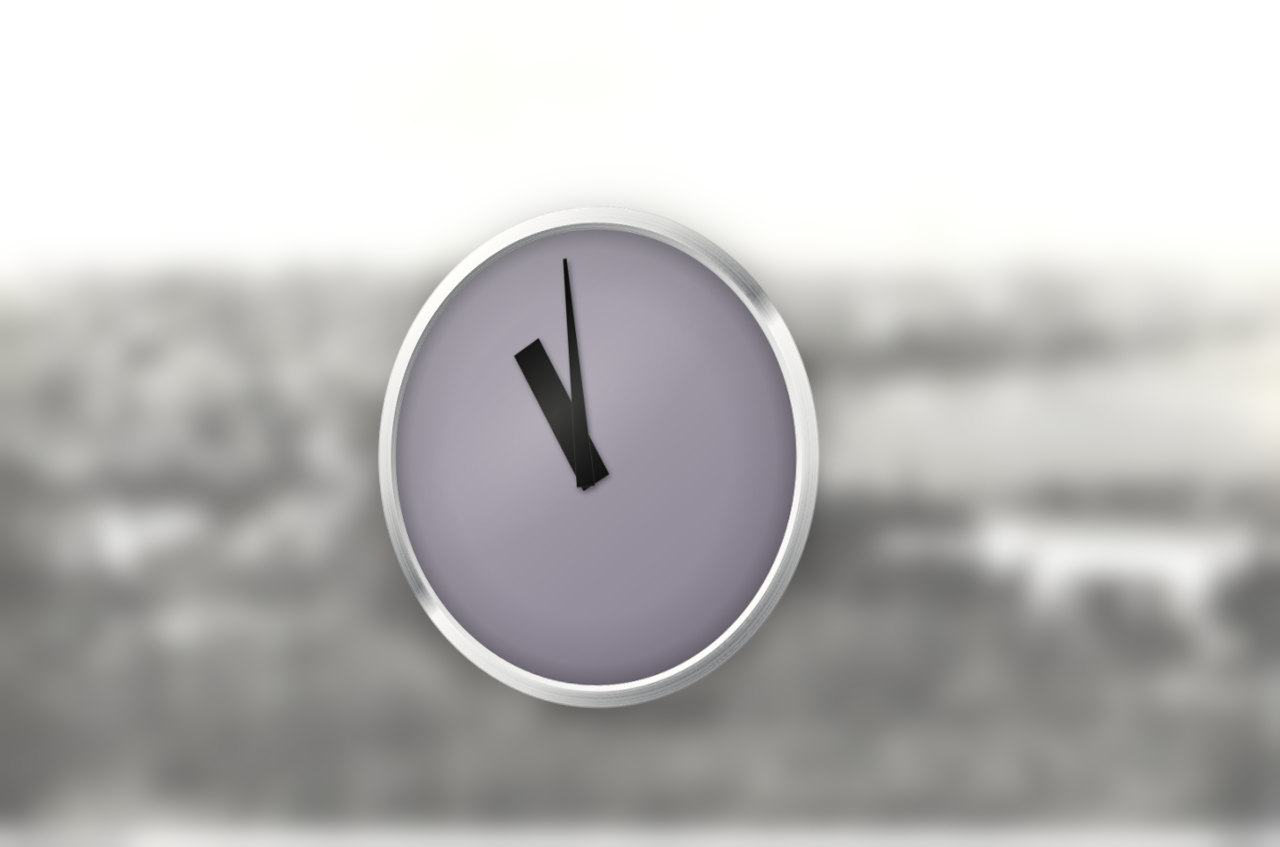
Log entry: 10:59
